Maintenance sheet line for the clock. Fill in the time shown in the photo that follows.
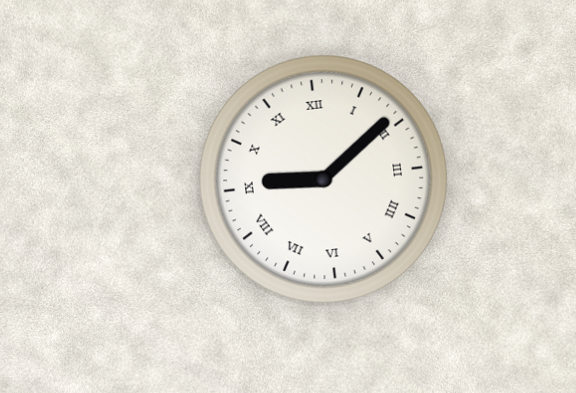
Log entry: 9:09
